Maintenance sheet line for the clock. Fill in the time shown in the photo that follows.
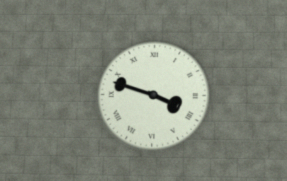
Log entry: 3:48
